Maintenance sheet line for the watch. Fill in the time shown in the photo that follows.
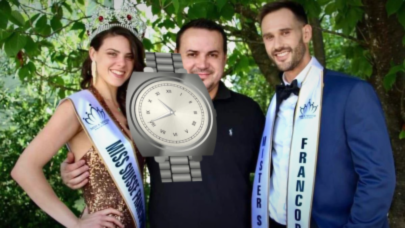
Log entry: 10:41
